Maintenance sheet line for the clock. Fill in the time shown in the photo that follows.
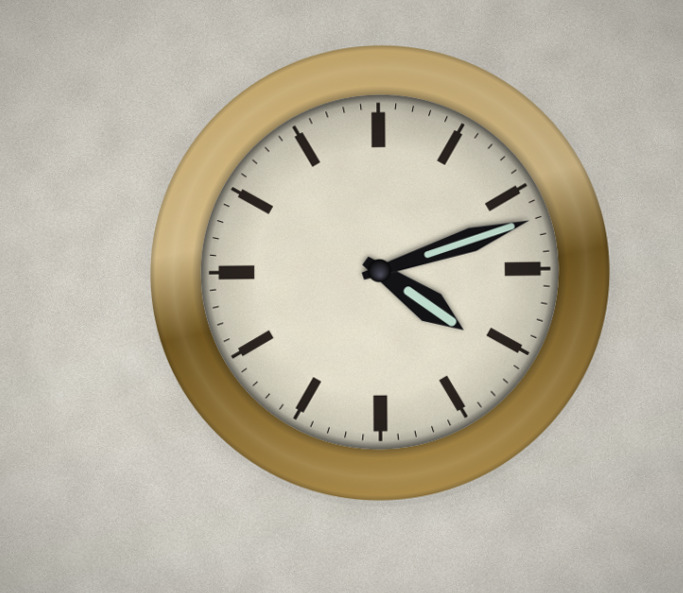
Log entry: 4:12
